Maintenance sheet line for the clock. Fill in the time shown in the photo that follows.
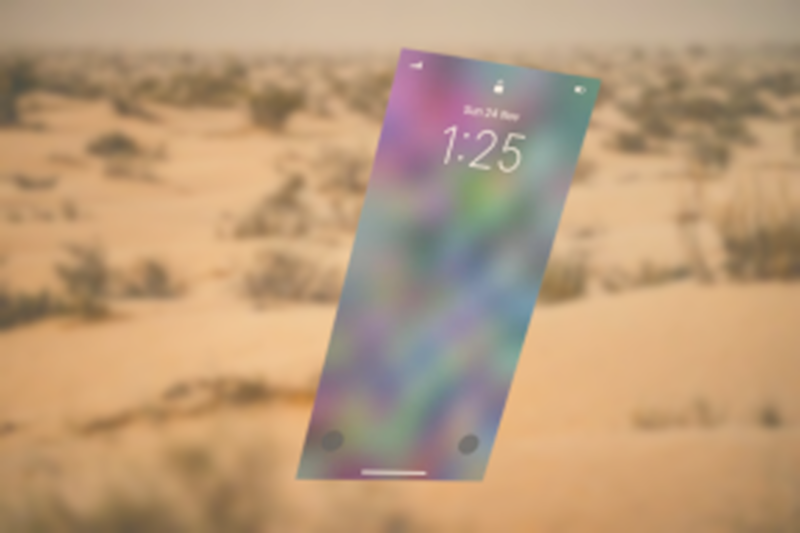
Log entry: 1:25
